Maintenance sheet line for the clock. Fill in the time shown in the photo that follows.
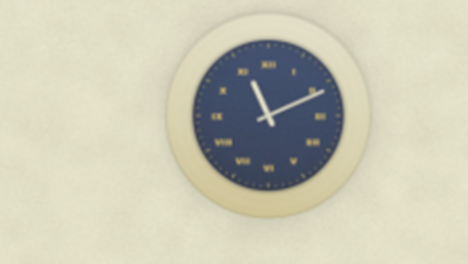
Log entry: 11:11
